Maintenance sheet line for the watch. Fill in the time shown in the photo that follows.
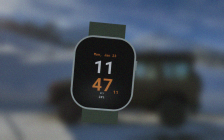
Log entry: 11:47
